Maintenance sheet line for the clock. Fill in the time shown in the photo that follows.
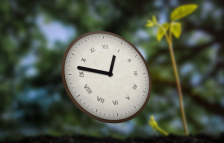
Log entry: 12:47
